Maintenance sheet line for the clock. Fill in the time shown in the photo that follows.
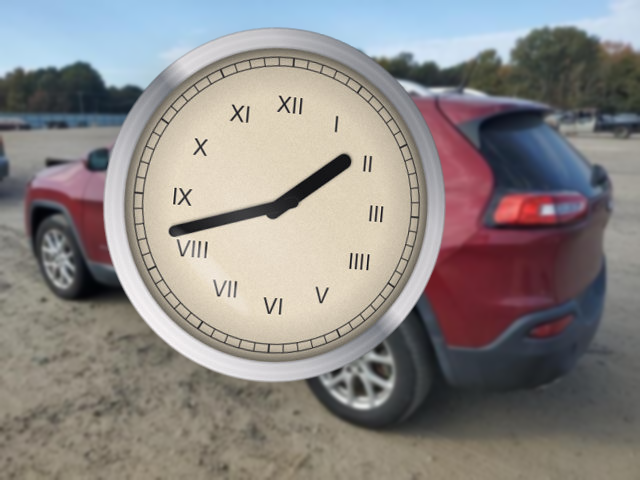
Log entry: 1:42
